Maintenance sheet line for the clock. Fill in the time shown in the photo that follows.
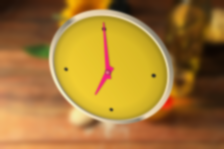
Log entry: 7:00
